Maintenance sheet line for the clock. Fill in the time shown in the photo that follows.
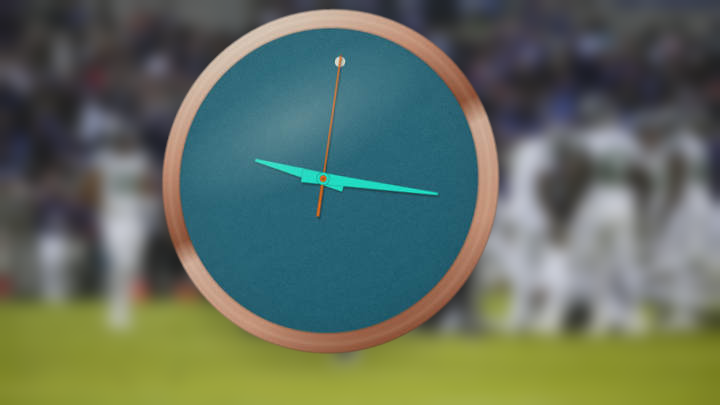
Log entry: 9:15:00
